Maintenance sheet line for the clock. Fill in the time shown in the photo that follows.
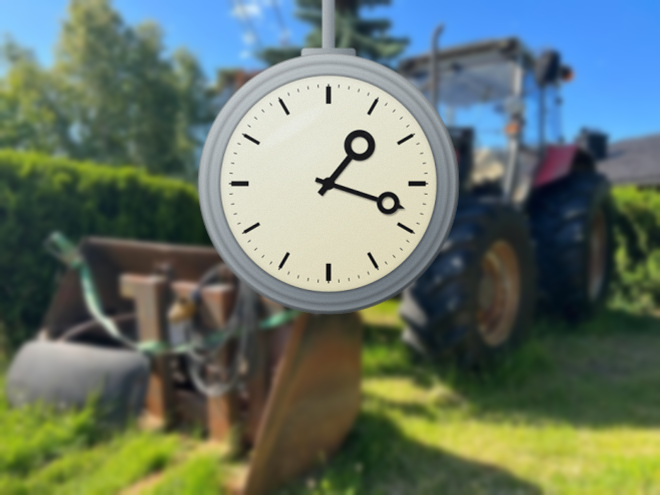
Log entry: 1:18
